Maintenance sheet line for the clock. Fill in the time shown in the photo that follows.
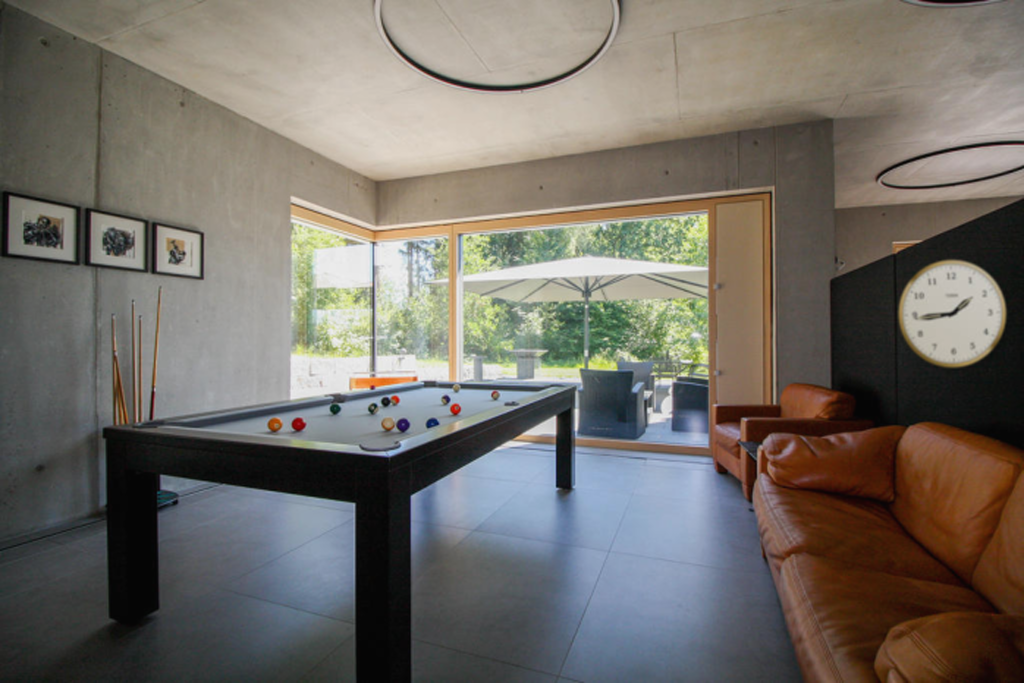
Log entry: 1:44
